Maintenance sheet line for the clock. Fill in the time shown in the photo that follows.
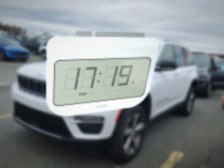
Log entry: 17:19
